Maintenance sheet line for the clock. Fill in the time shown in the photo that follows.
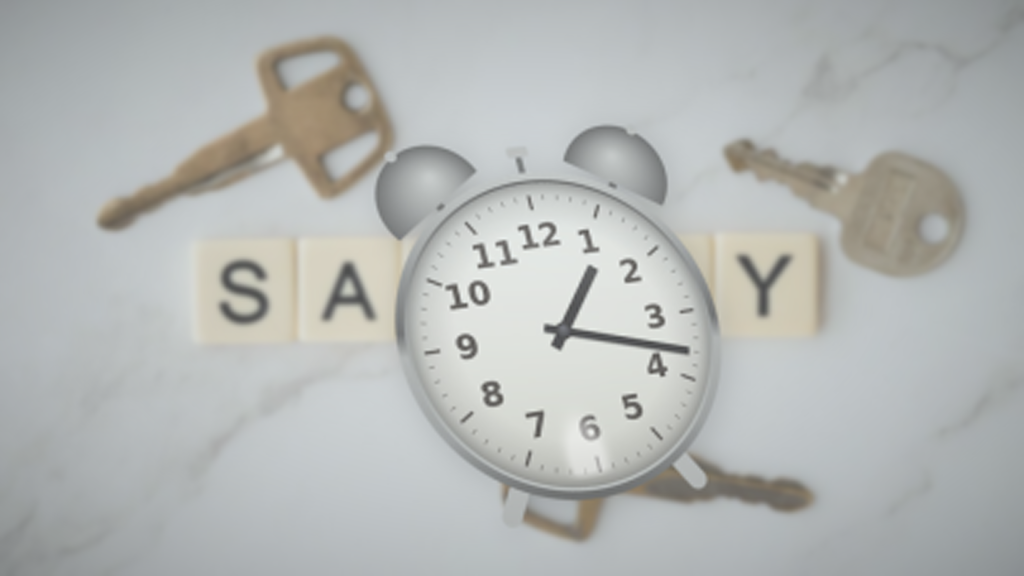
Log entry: 1:18
